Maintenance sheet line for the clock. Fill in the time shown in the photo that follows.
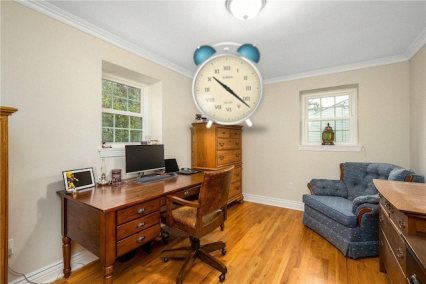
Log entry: 10:22
